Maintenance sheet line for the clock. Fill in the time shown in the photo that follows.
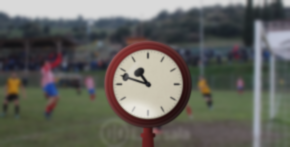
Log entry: 10:48
